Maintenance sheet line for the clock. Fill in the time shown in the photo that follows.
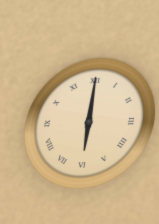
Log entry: 6:00
